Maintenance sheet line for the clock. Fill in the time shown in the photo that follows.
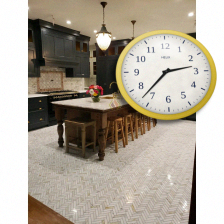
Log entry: 2:37
